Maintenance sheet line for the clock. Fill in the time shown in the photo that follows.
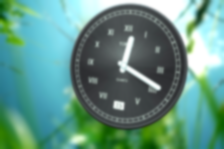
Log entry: 12:19
